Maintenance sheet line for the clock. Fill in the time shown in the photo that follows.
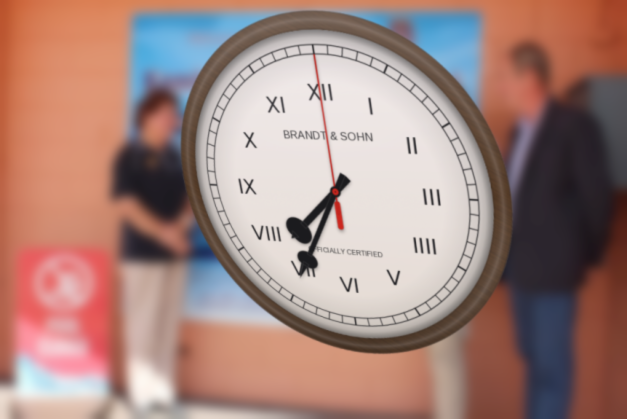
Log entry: 7:35:00
